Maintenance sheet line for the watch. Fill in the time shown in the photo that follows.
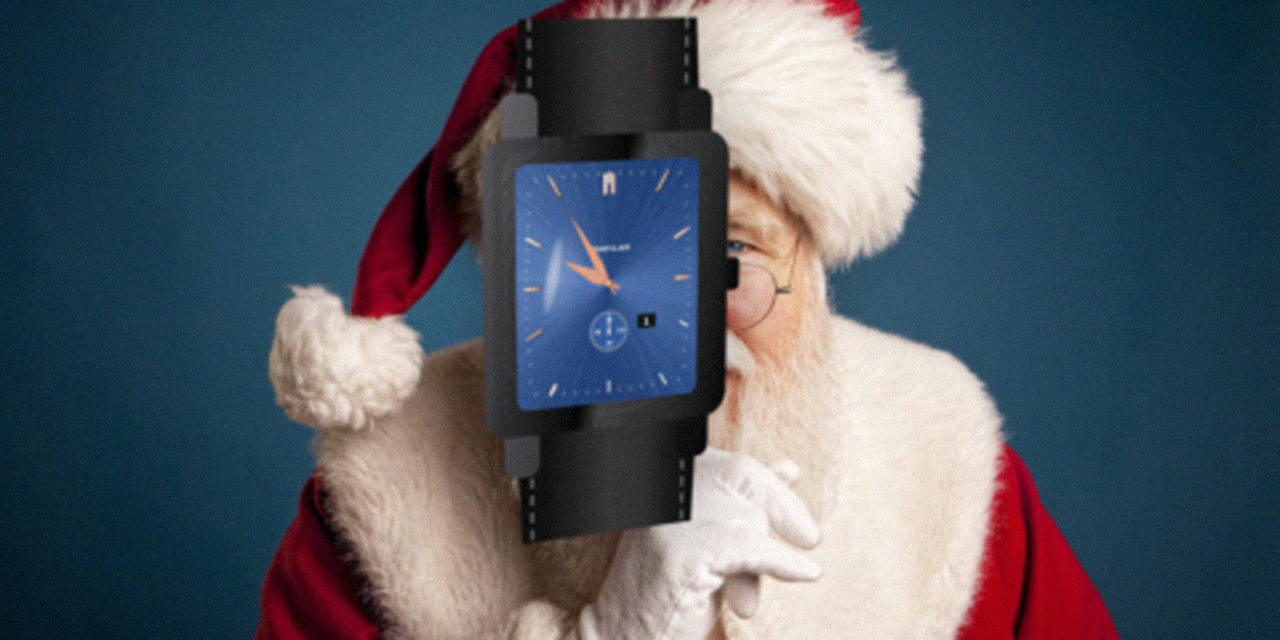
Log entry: 9:55
